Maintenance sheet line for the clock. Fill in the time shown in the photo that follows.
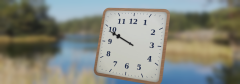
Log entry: 9:49
